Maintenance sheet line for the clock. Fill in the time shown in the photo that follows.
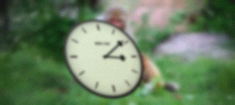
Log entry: 3:09
